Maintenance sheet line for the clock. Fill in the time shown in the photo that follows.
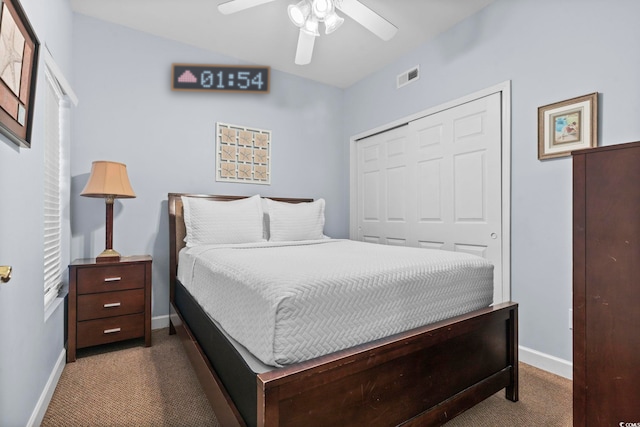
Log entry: 1:54
